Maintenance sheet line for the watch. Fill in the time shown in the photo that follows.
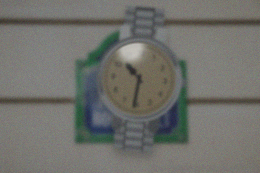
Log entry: 10:31
